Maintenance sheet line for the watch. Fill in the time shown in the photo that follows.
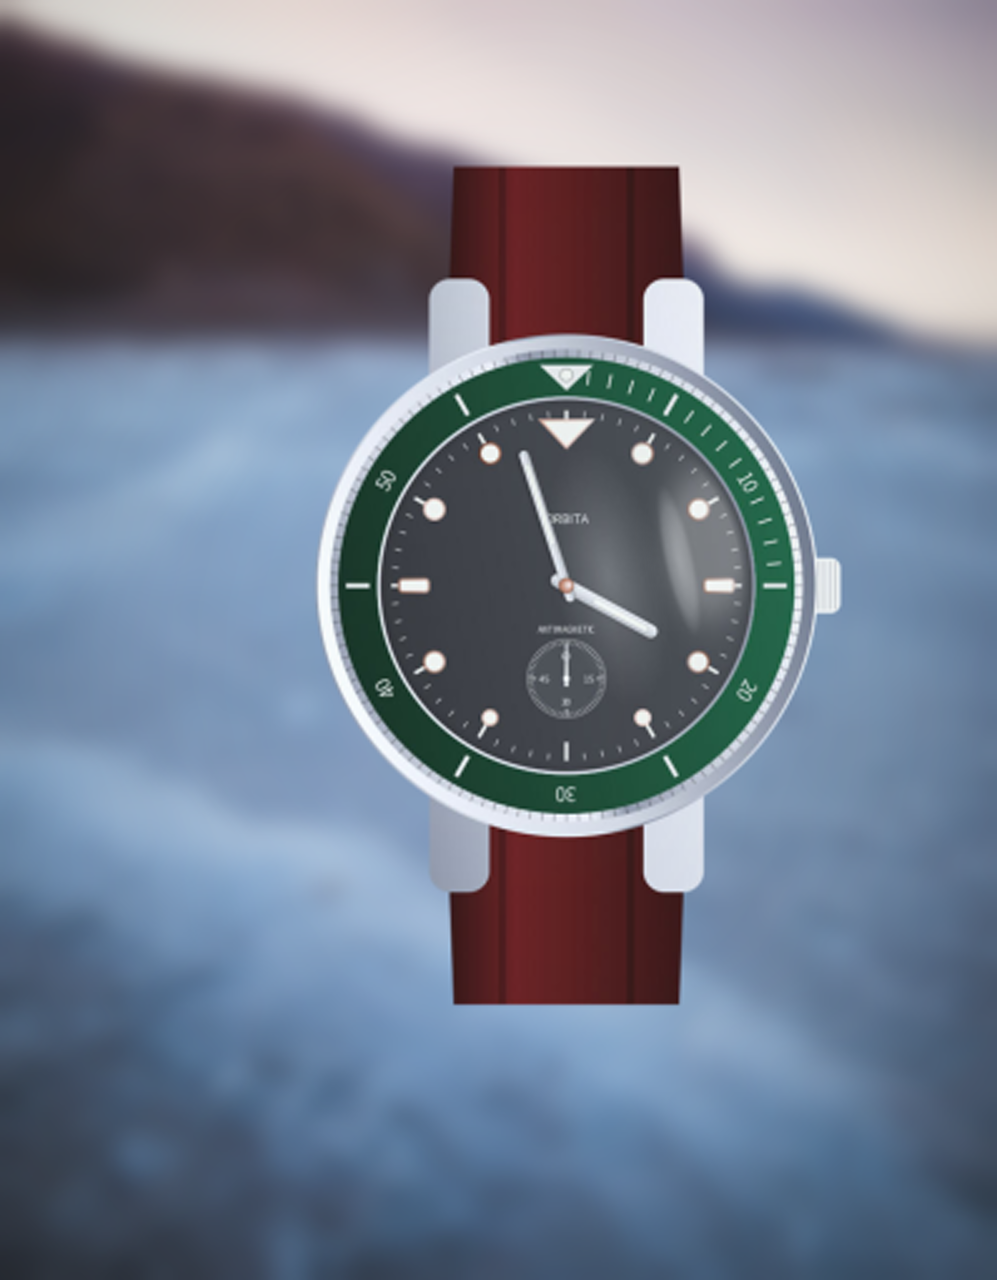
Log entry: 3:57
